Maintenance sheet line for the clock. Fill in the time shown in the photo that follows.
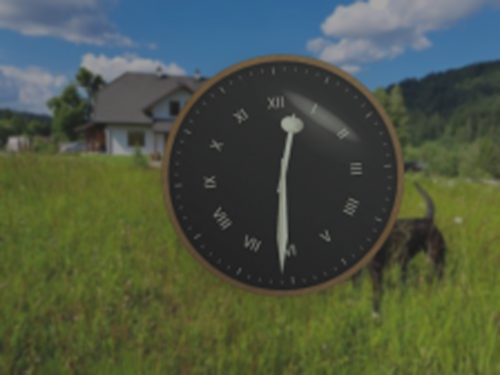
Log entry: 12:31
